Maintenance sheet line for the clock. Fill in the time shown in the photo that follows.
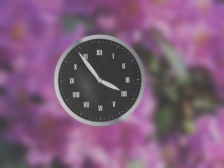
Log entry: 3:54
